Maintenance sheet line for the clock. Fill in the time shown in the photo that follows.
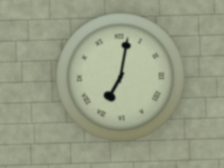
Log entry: 7:02
